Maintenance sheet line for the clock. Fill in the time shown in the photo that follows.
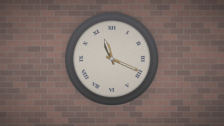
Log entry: 11:19
